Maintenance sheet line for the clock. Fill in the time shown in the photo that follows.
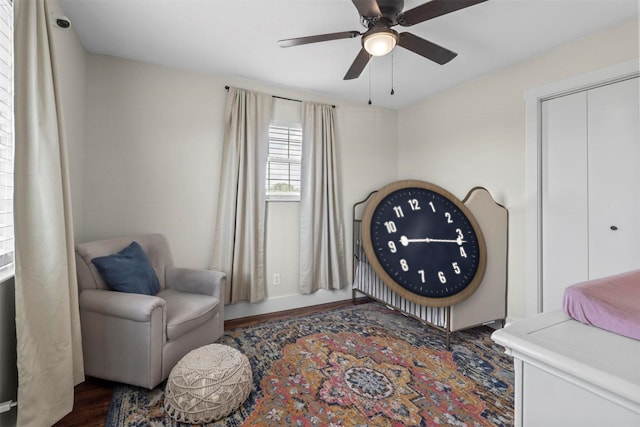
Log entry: 9:17
